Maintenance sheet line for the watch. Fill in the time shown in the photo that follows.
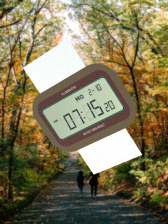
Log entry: 7:15:20
